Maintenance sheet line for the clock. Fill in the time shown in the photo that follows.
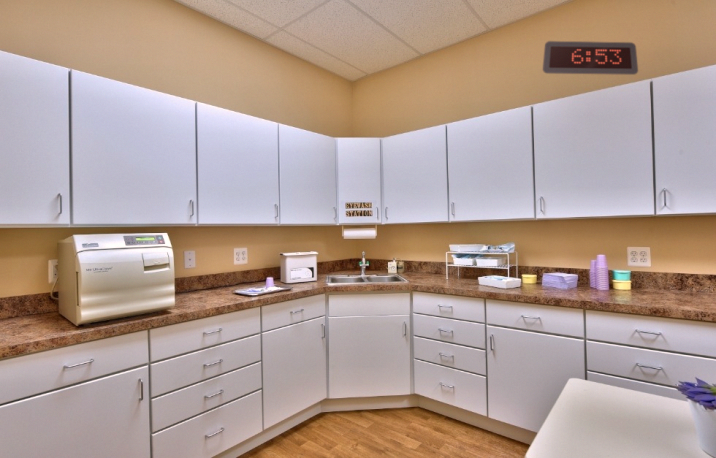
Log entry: 6:53
